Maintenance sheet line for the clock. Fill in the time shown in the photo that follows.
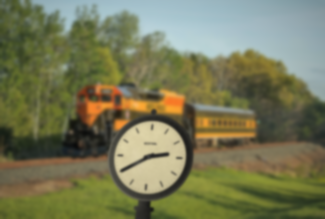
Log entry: 2:40
